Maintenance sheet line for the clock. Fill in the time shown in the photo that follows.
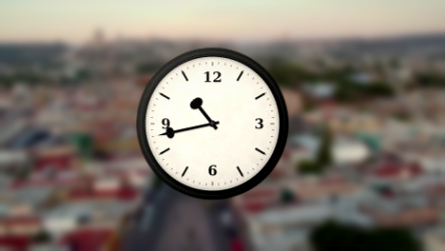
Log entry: 10:43
